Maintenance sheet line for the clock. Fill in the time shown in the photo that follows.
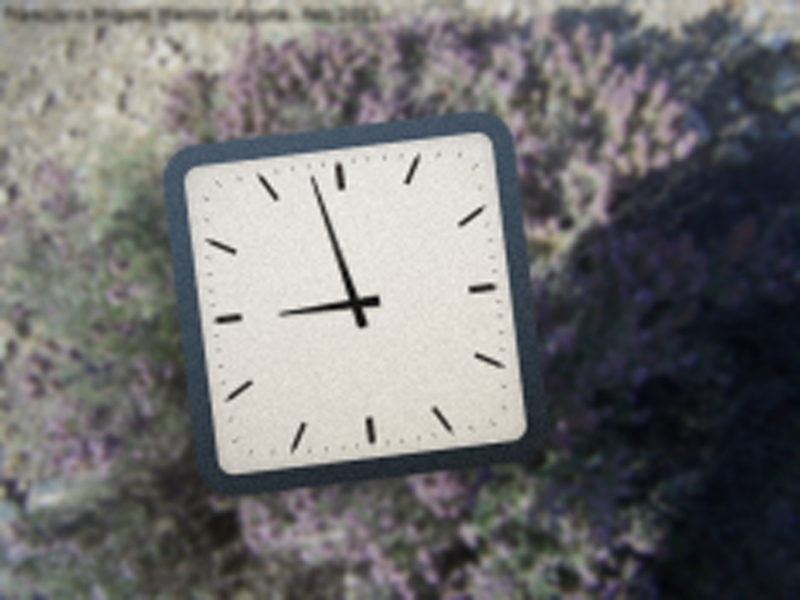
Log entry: 8:58
